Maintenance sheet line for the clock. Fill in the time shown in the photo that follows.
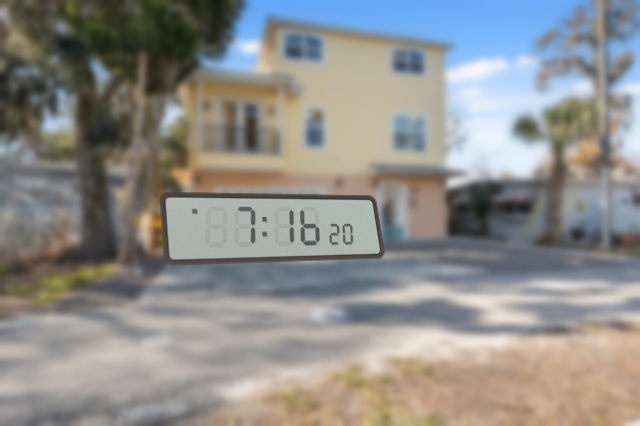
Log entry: 7:16:20
